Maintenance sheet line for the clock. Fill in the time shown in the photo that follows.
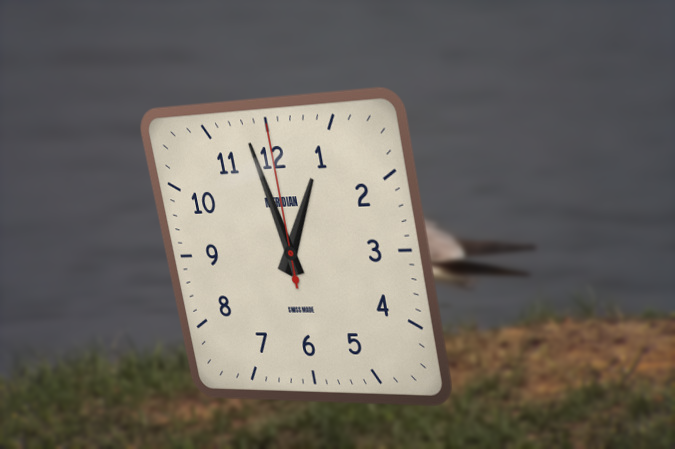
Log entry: 12:58:00
